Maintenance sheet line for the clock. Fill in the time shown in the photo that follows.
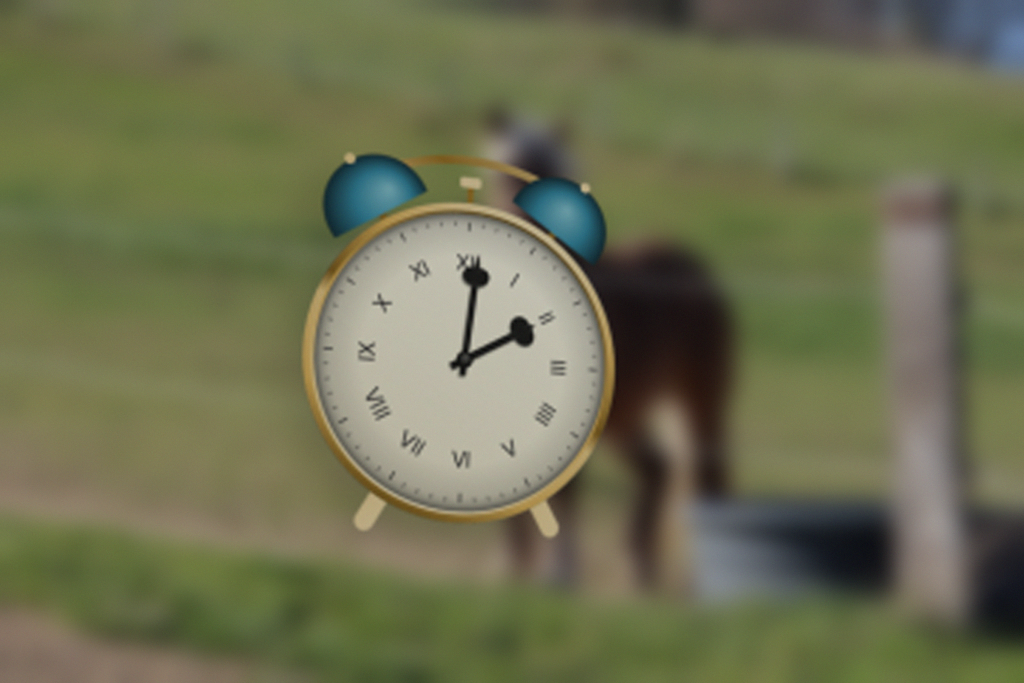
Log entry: 2:01
